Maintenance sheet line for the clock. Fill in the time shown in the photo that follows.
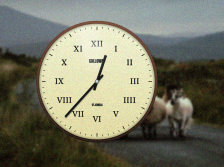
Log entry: 12:37
